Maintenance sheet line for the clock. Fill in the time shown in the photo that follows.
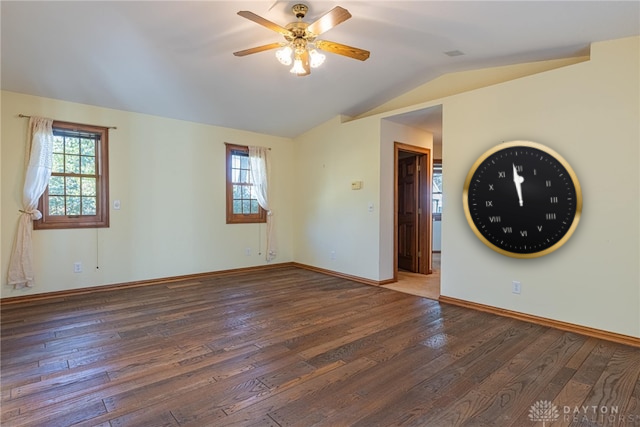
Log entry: 11:59
